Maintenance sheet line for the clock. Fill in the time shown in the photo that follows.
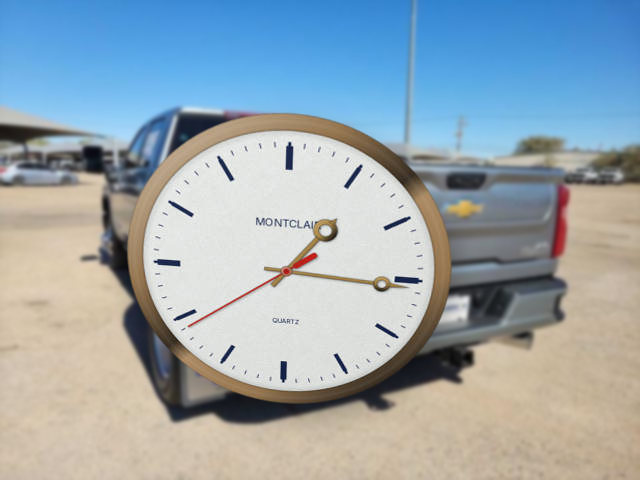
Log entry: 1:15:39
